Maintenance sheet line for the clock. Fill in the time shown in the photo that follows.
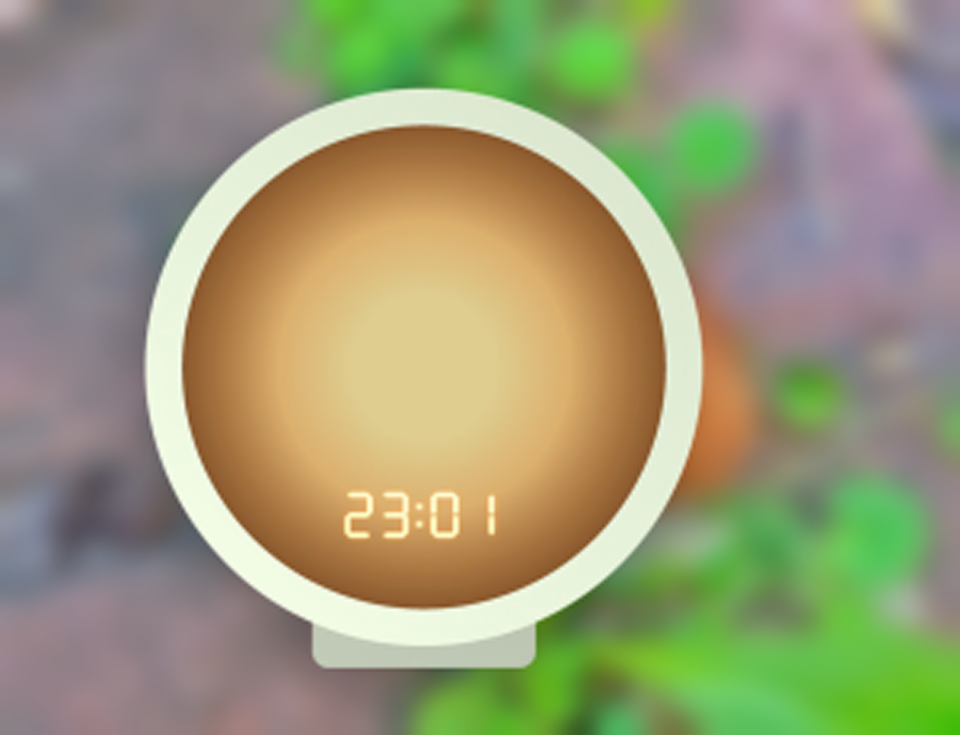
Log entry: 23:01
